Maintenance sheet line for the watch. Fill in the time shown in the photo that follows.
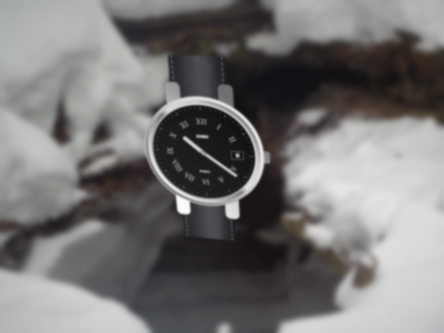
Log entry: 10:21
